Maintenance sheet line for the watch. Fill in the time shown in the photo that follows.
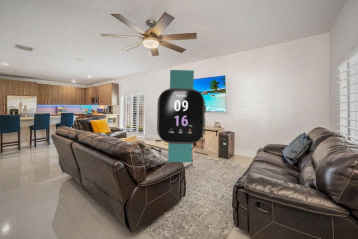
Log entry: 9:16
